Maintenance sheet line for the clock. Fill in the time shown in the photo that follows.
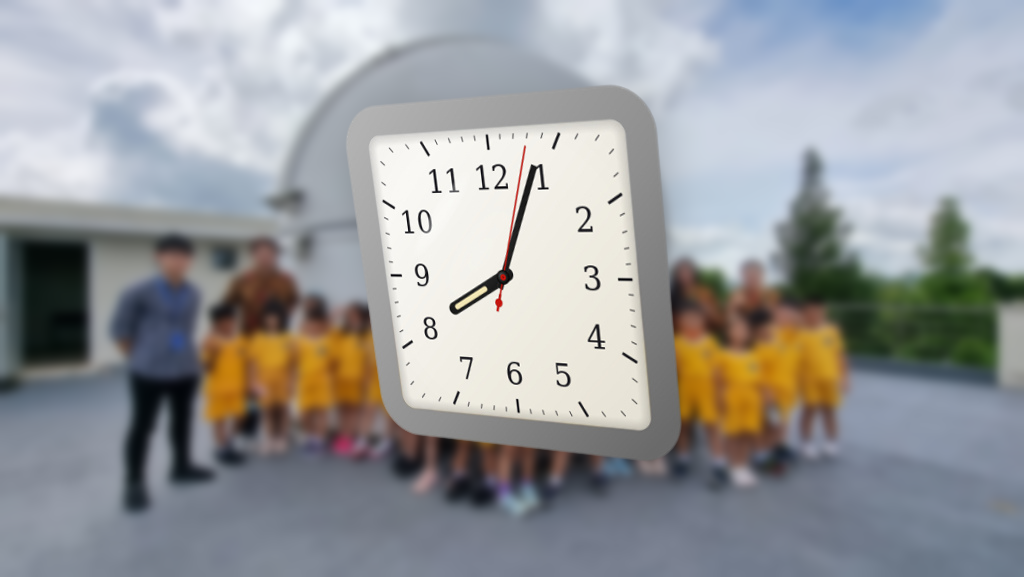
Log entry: 8:04:03
